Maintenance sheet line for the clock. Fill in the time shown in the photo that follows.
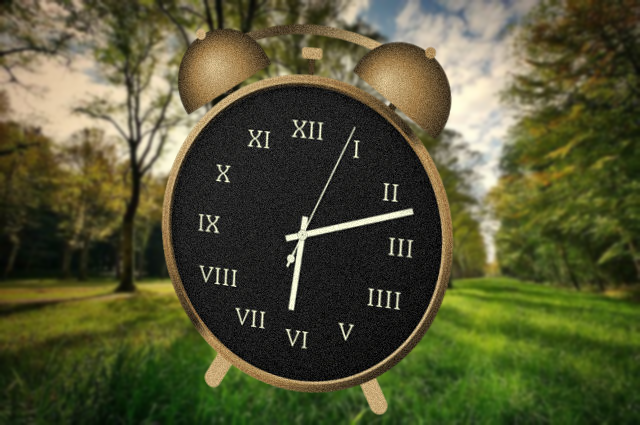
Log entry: 6:12:04
